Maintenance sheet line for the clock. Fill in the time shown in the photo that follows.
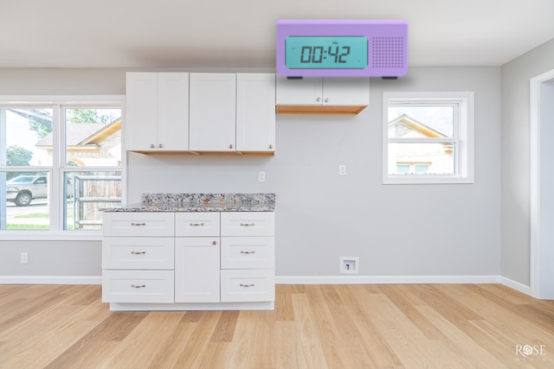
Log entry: 0:42
